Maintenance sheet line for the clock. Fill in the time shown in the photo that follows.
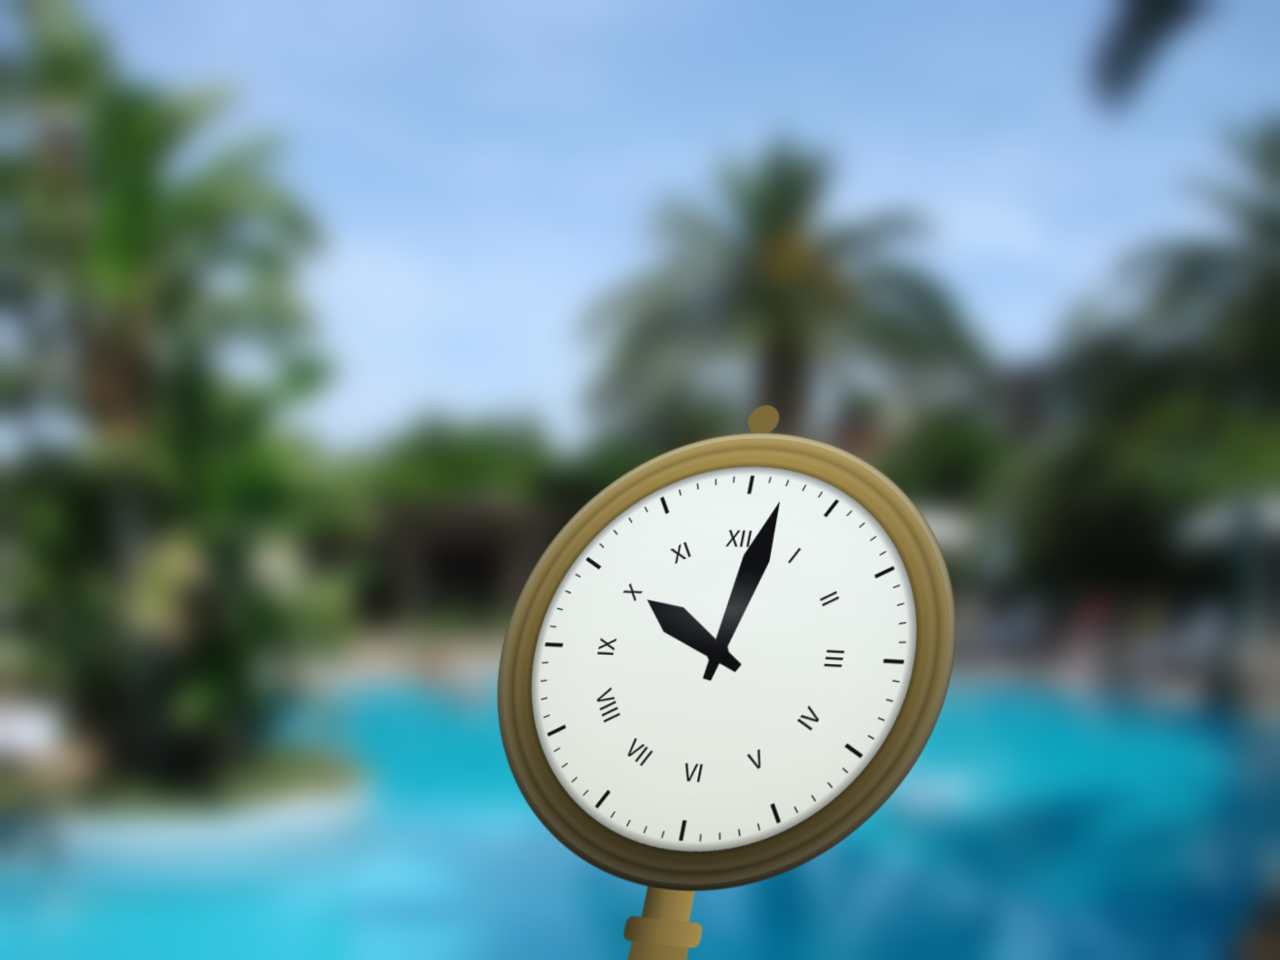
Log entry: 10:02
